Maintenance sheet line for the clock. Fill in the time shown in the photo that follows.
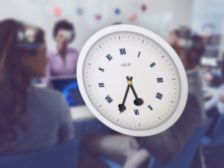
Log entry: 5:35
